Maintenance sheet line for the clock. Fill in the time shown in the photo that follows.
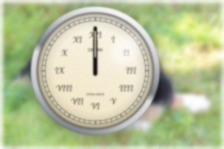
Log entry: 12:00
